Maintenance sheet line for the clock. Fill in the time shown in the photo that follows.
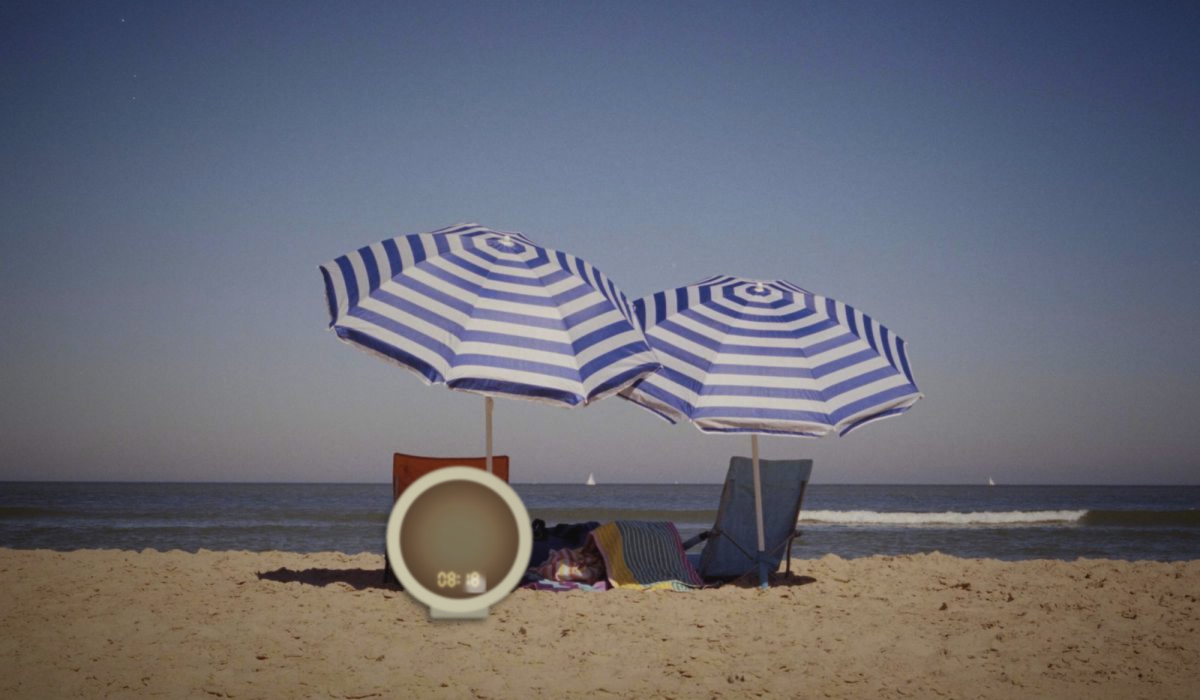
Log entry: 8:18
